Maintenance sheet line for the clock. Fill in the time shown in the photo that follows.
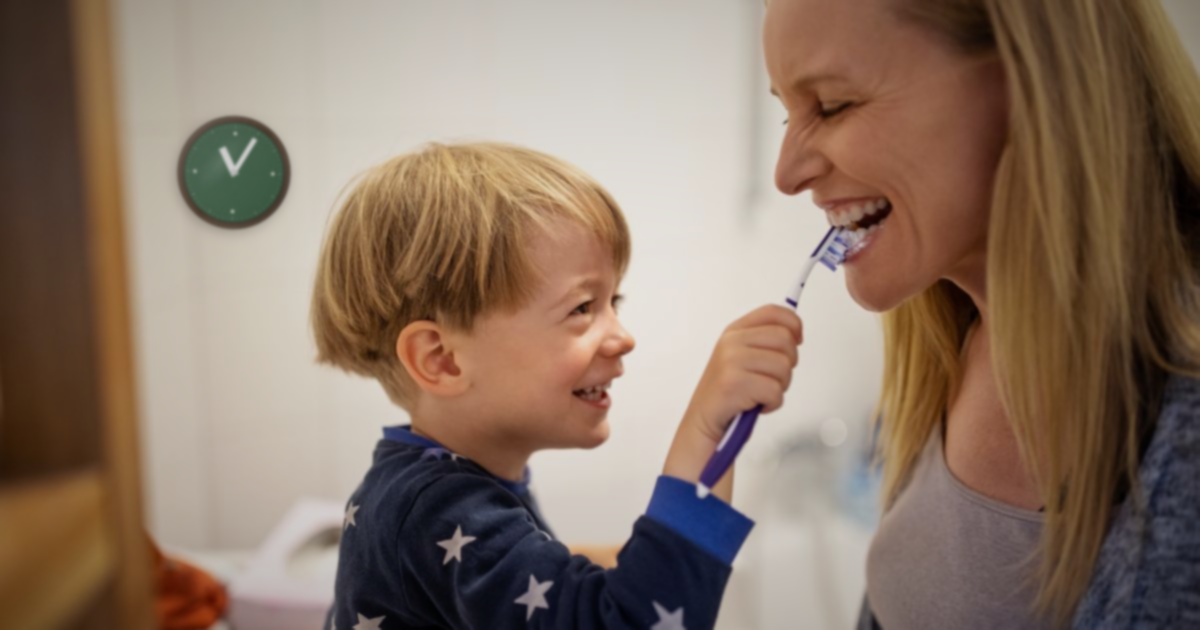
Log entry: 11:05
